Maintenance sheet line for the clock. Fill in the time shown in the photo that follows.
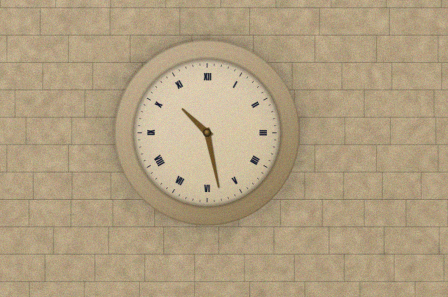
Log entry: 10:28
